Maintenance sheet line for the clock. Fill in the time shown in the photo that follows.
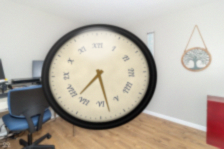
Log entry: 7:28
